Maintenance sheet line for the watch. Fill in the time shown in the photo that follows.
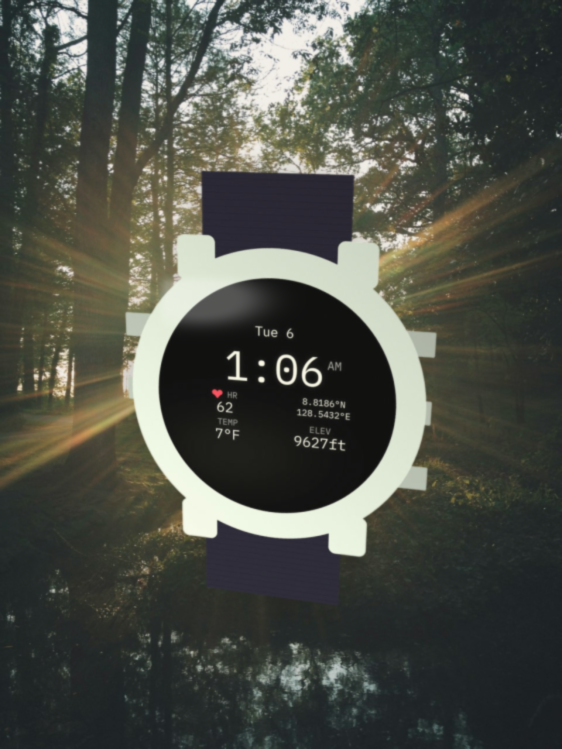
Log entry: 1:06
